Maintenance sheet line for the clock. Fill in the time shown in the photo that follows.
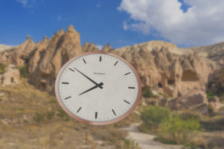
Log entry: 7:51
